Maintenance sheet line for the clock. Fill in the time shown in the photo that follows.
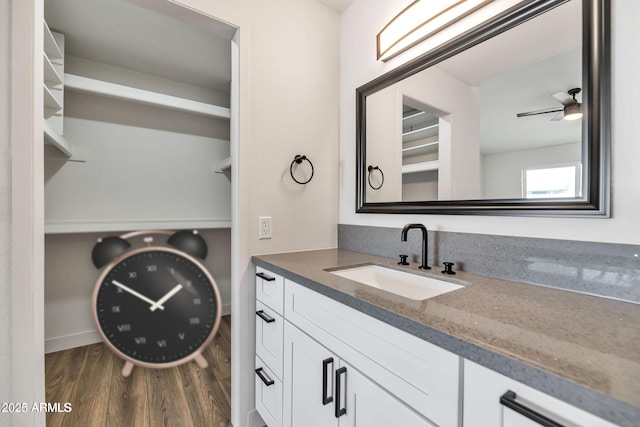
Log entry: 1:51
